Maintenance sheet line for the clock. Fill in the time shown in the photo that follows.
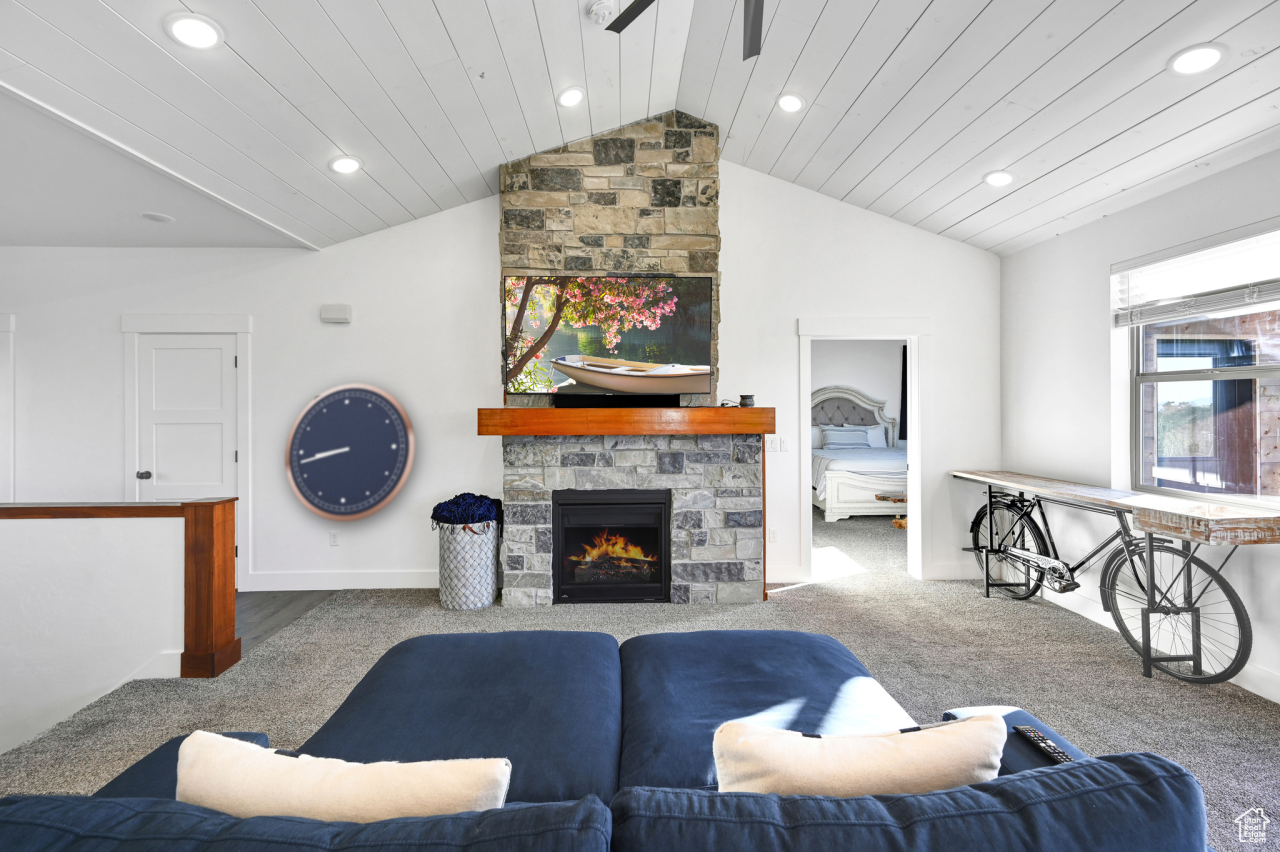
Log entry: 8:43
